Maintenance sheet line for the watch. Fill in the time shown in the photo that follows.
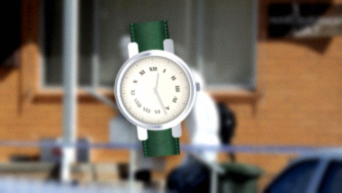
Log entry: 12:27
